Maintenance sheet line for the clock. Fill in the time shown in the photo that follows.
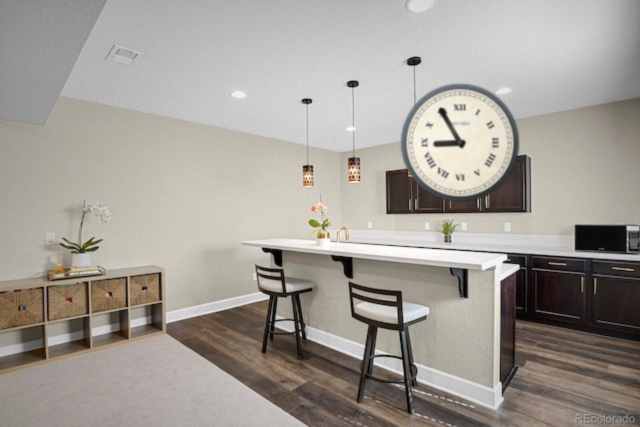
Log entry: 8:55
